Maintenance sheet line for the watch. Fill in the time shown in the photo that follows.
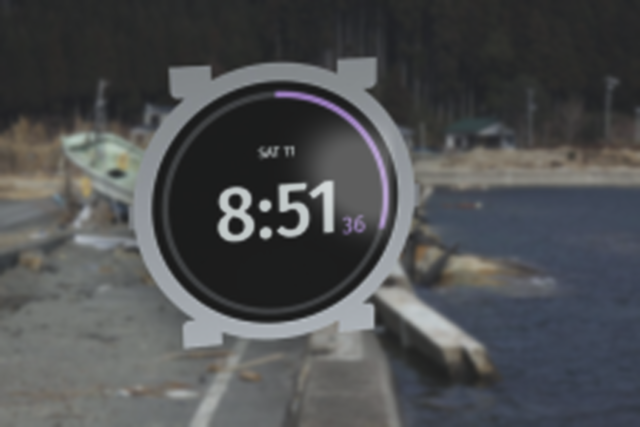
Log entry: 8:51:36
